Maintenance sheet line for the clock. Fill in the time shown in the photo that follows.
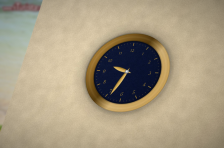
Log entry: 9:34
